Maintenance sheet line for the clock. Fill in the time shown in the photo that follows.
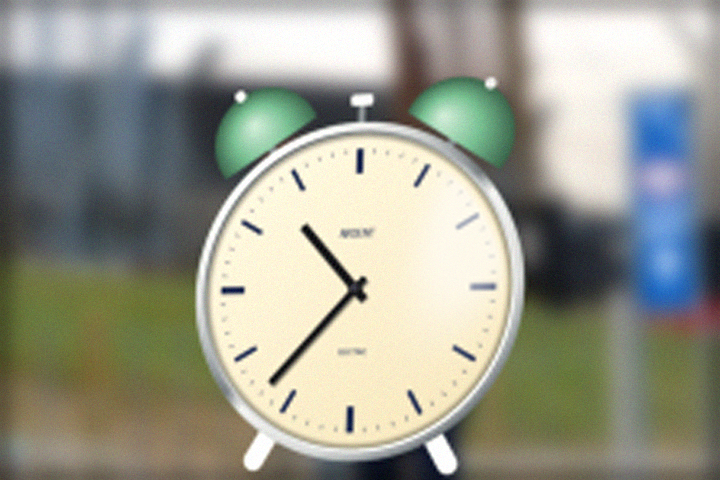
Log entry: 10:37
